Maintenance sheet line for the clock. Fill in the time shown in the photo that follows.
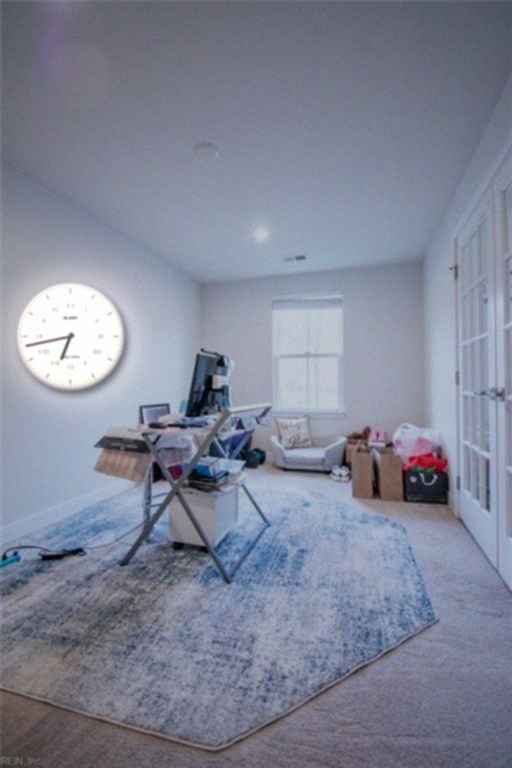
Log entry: 6:43
